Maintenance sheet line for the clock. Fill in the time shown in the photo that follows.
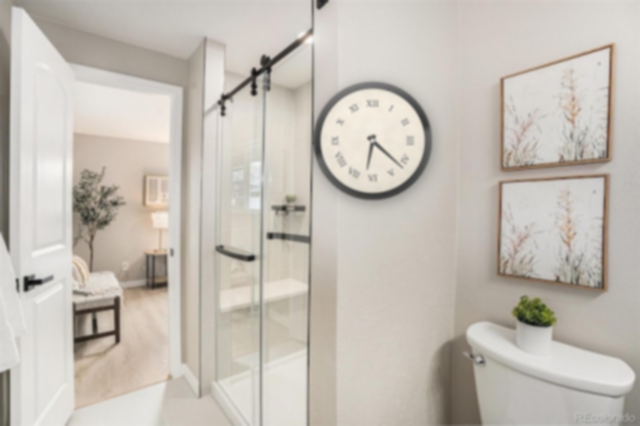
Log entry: 6:22
